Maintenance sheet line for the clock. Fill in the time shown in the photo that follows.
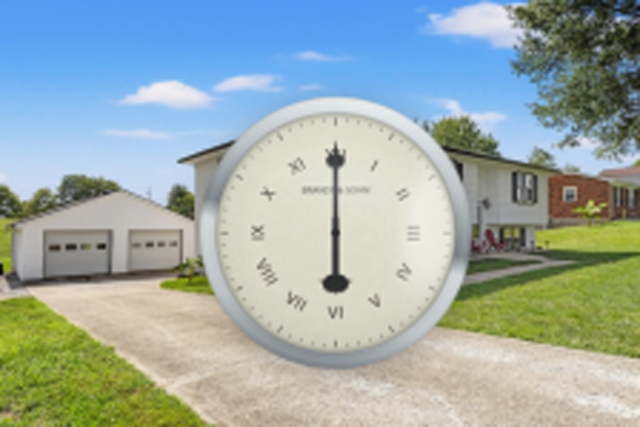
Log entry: 6:00
